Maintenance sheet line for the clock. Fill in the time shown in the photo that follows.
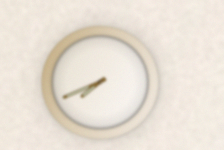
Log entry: 7:41
